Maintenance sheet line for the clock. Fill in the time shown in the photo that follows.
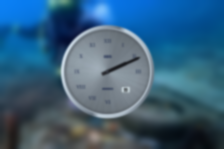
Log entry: 2:11
